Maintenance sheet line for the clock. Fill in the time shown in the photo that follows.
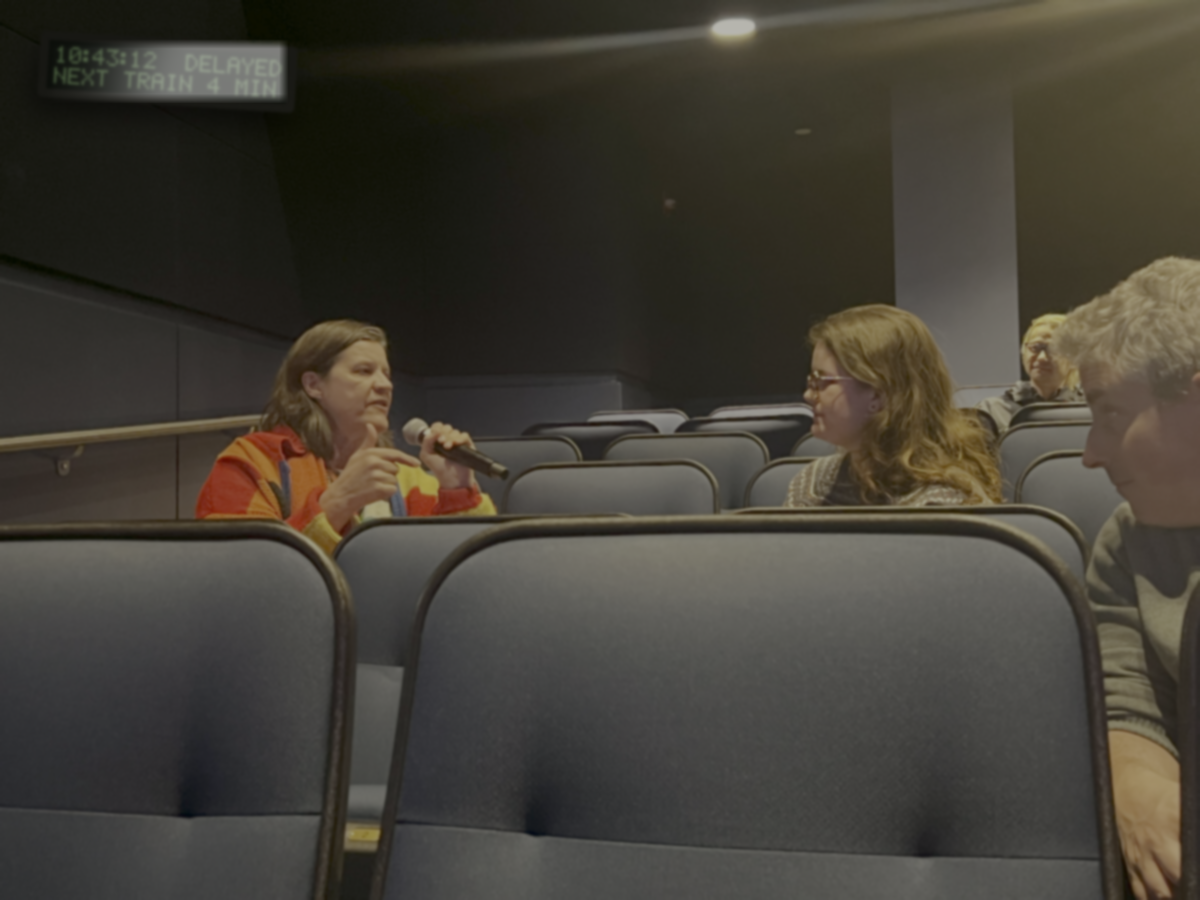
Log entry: 10:43:12
